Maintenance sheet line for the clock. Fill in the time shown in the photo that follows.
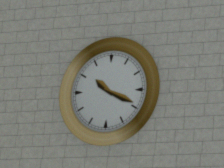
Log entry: 10:19
